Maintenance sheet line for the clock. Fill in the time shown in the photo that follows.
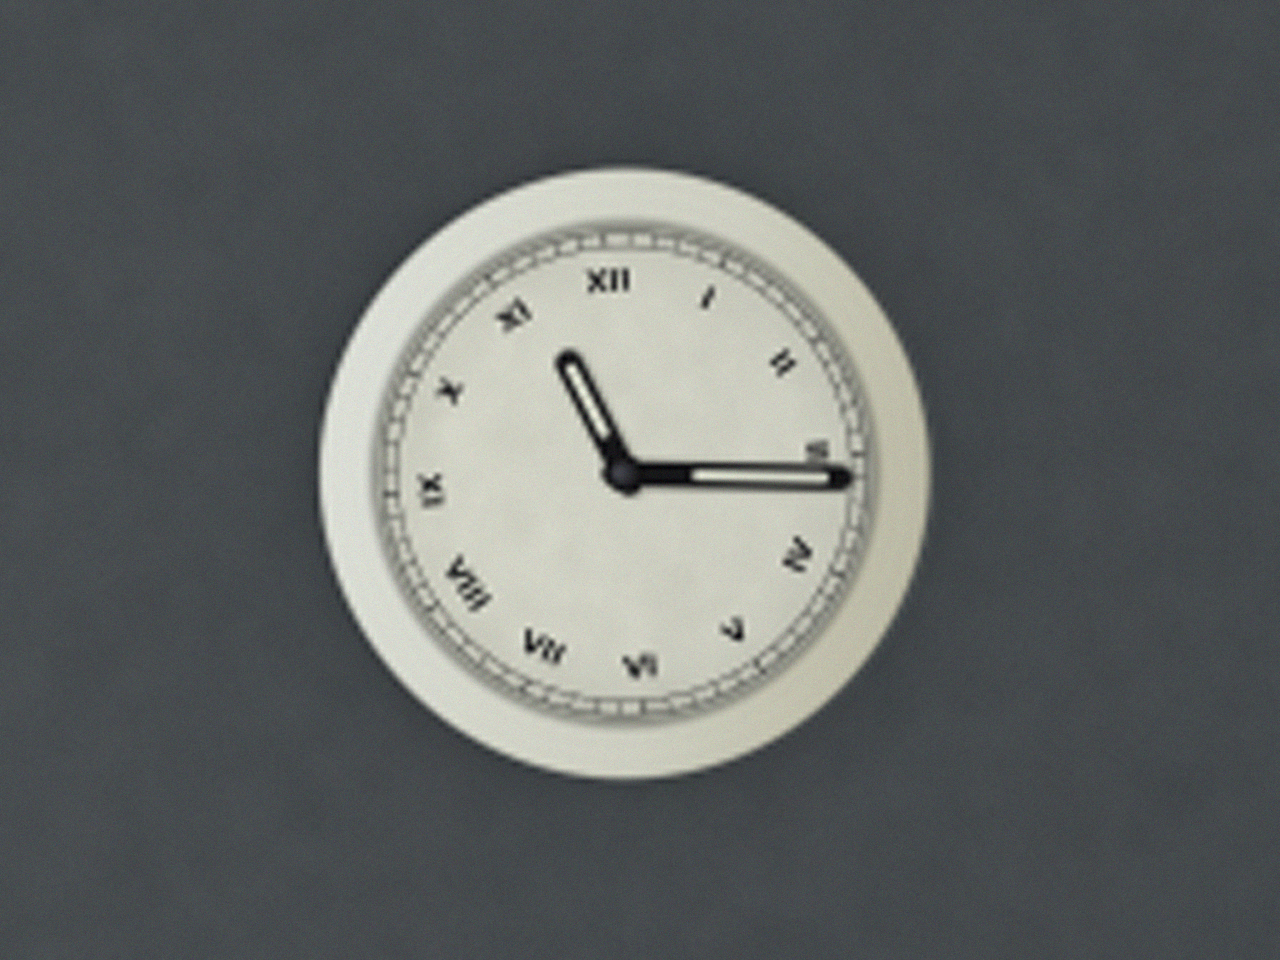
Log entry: 11:16
